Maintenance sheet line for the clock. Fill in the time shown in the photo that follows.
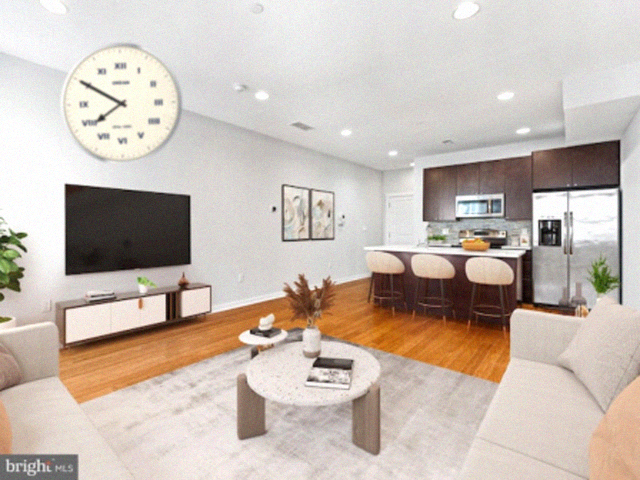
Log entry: 7:50
